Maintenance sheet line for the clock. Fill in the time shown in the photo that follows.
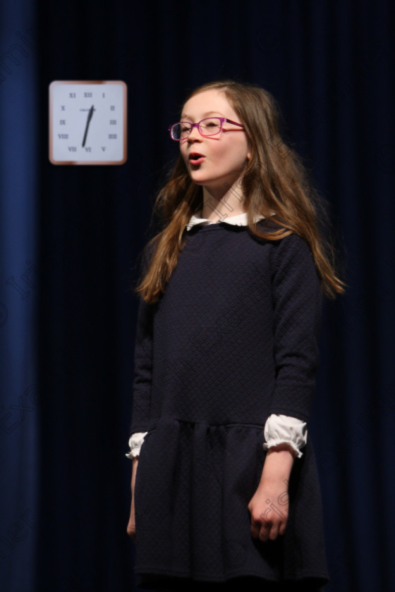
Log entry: 12:32
